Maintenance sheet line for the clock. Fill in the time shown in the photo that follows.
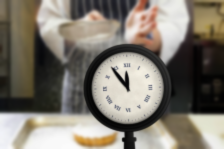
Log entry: 11:54
